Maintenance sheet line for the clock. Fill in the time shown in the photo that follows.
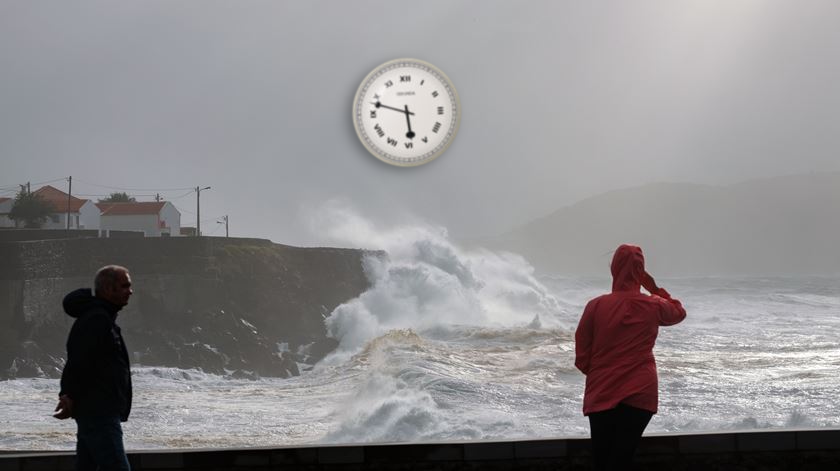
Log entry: 5:48
